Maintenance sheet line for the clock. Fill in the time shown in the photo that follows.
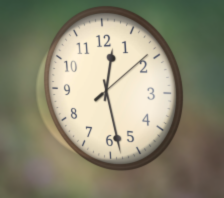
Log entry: 12:28:09
